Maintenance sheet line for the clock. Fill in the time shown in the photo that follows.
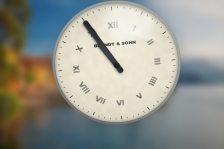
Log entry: 10:55
